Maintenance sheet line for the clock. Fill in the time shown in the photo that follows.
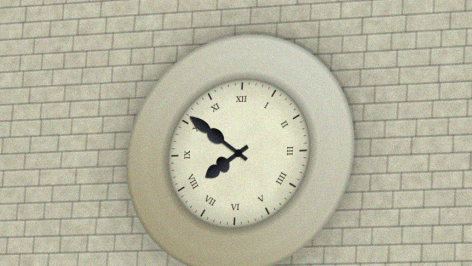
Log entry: 7:51
